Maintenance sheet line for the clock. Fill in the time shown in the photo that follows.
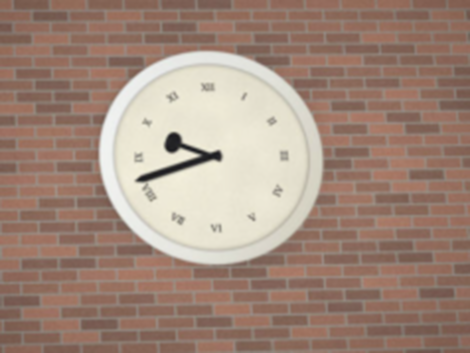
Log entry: 9:42
